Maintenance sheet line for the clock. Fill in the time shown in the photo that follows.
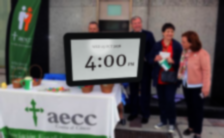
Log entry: 4:00
